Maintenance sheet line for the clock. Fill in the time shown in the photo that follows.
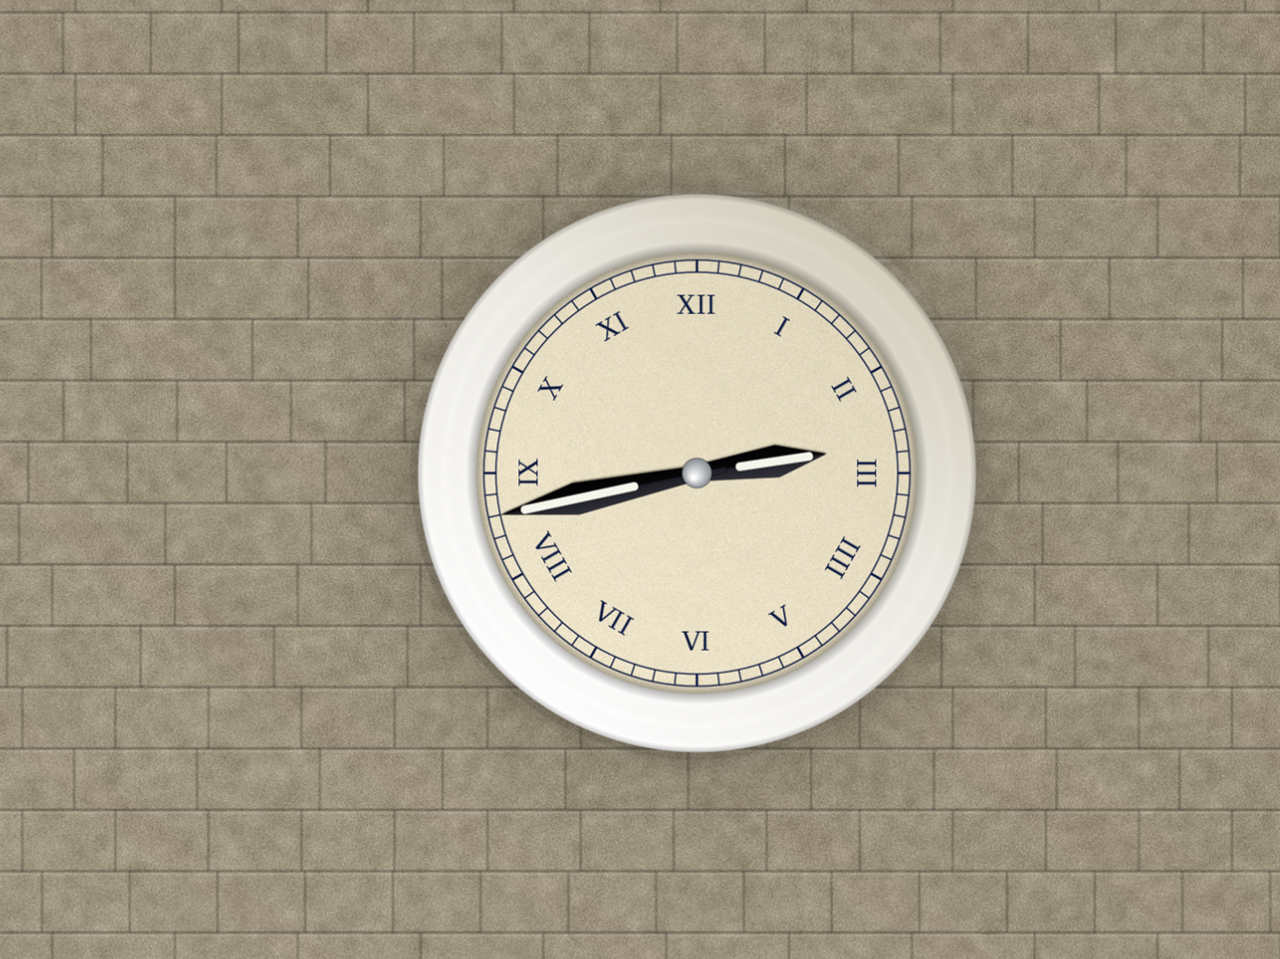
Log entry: 2:43
